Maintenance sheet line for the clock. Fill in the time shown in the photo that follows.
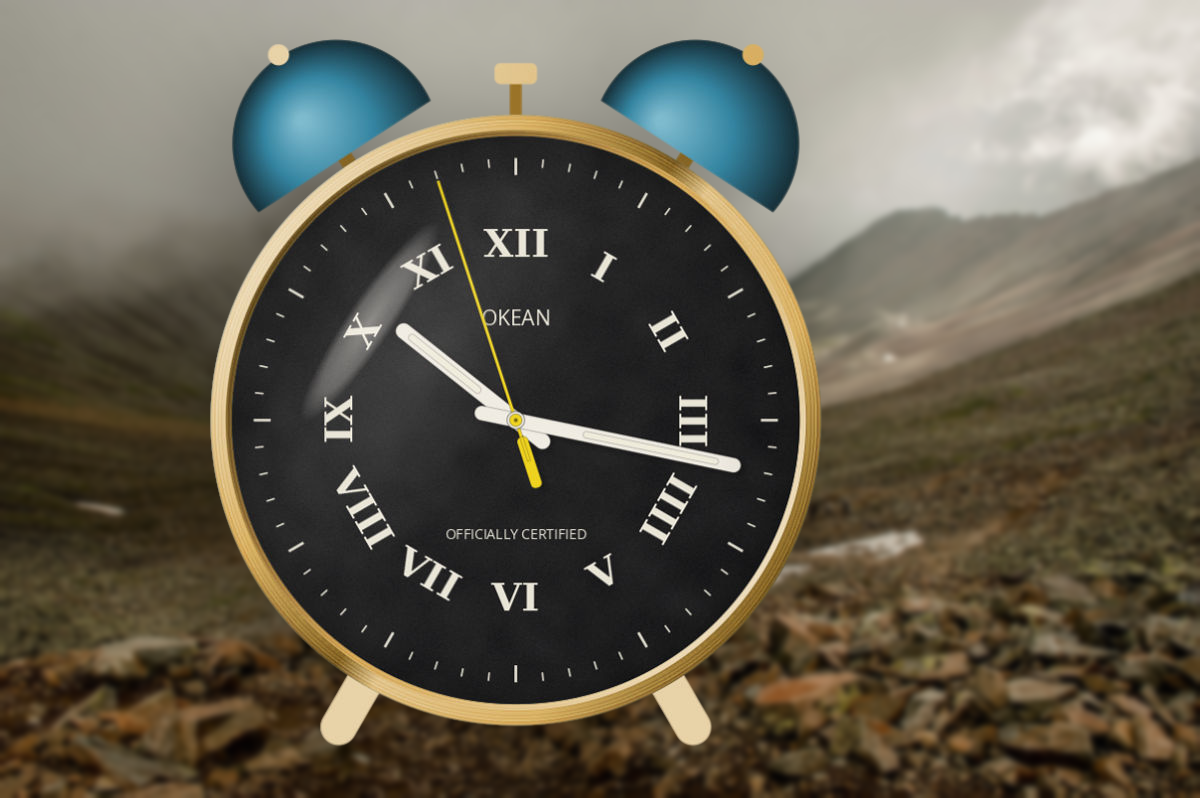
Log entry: 10:16:57
